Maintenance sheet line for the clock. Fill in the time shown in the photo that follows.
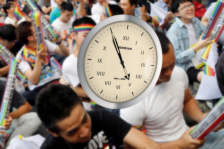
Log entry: 4:55
